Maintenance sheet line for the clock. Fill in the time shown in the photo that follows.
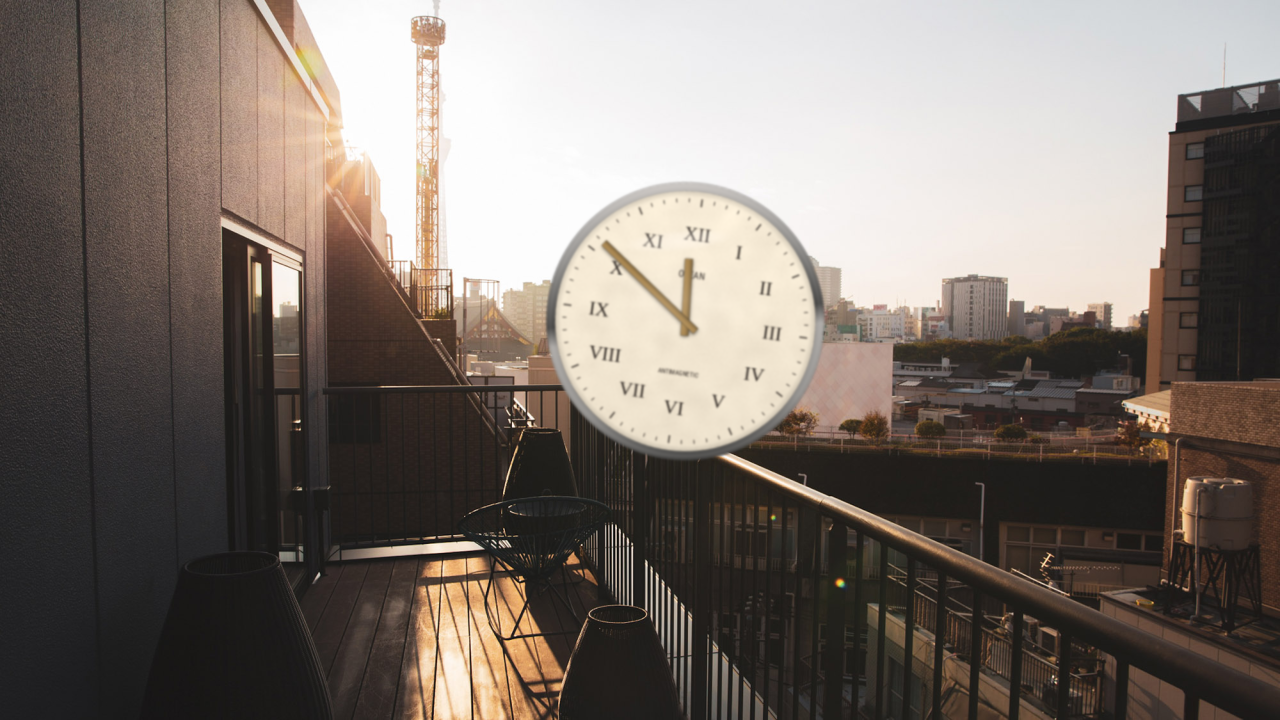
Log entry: 11:51
